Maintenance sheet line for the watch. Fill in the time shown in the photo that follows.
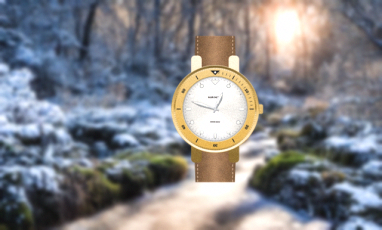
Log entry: 12:48
